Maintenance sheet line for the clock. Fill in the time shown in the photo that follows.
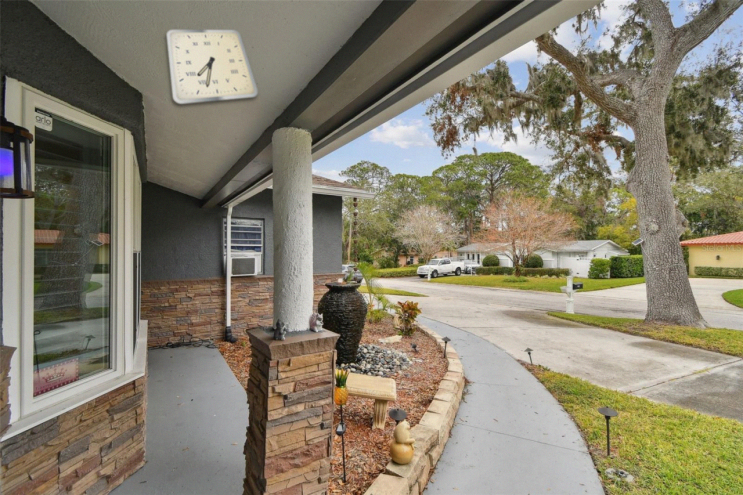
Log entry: 7:33
